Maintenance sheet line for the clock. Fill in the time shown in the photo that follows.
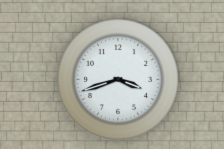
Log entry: 3:42
